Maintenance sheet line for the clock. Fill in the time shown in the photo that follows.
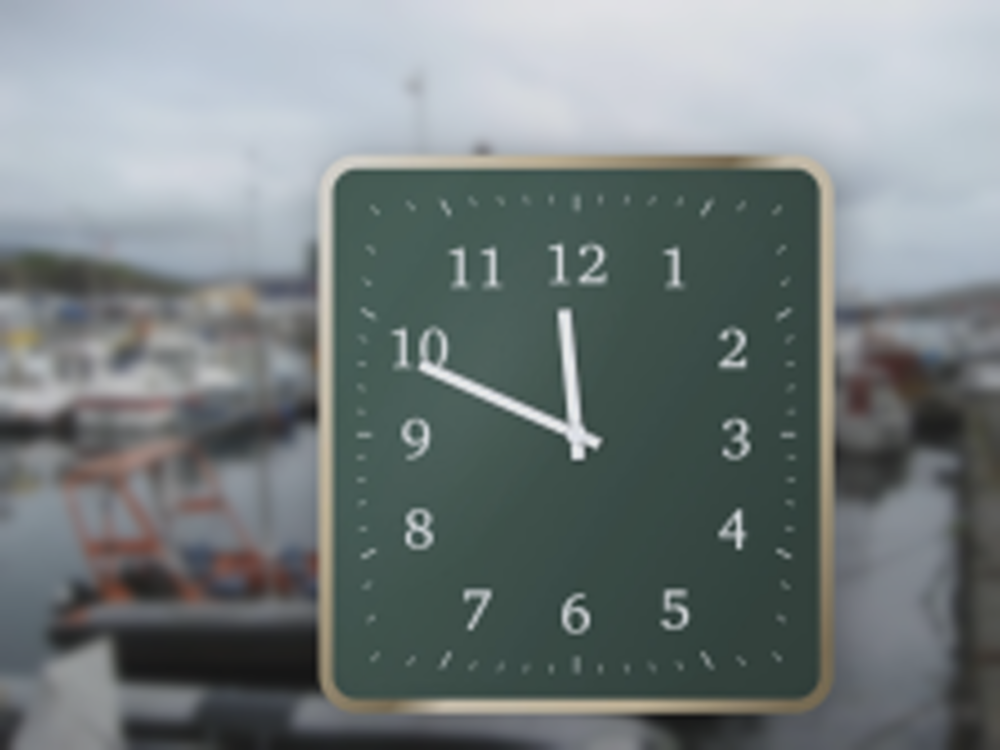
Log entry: 11:49
